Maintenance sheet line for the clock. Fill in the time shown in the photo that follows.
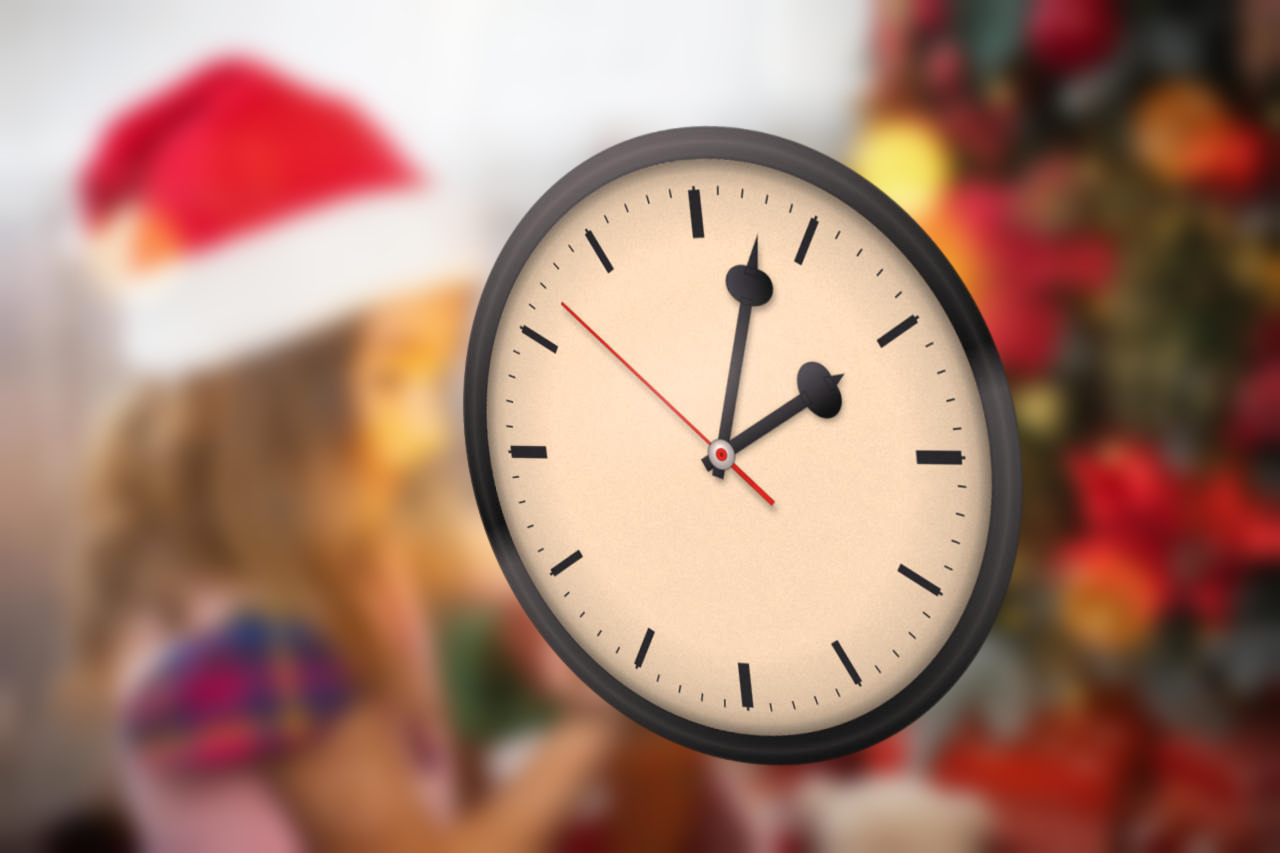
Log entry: 2:02:52
